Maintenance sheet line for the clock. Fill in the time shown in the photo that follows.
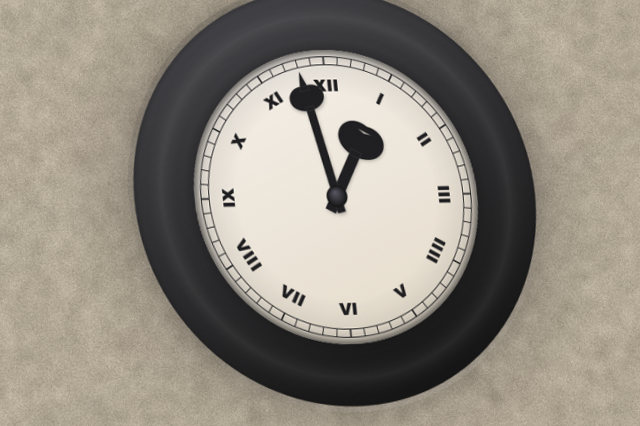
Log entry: 12:58
